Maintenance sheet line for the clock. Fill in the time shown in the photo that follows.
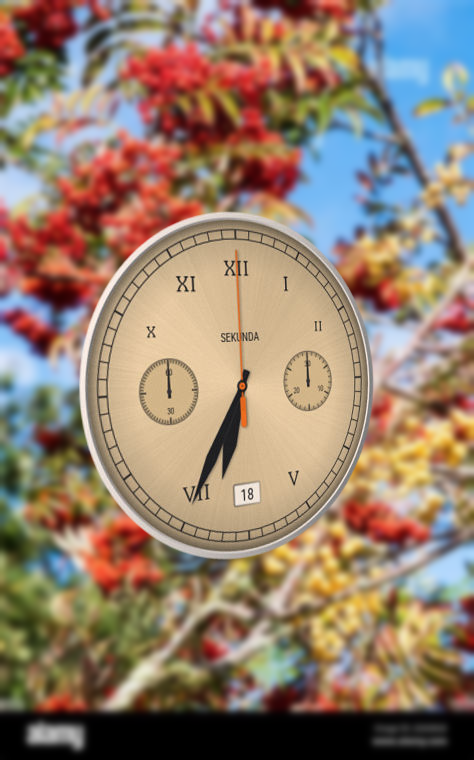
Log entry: 6:35
